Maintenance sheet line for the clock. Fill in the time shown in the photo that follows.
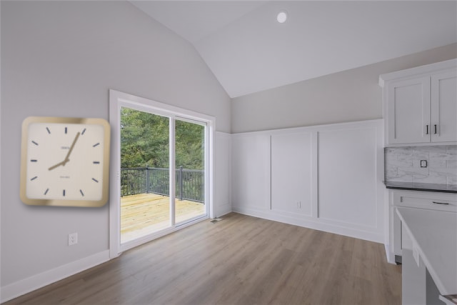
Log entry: 8:04
